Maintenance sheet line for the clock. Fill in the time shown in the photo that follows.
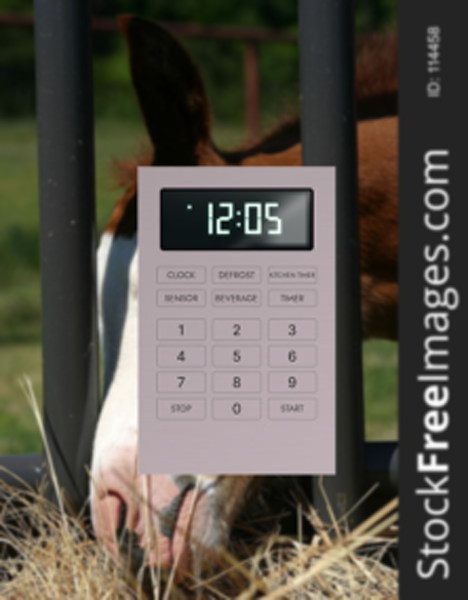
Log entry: 12:05
